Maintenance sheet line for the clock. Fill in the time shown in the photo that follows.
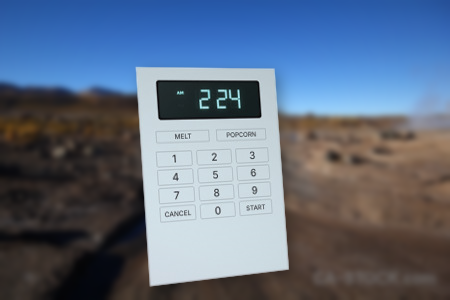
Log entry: 2:24
